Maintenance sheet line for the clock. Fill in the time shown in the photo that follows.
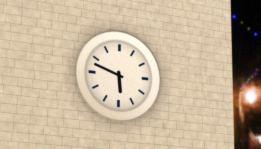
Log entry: 5:48
